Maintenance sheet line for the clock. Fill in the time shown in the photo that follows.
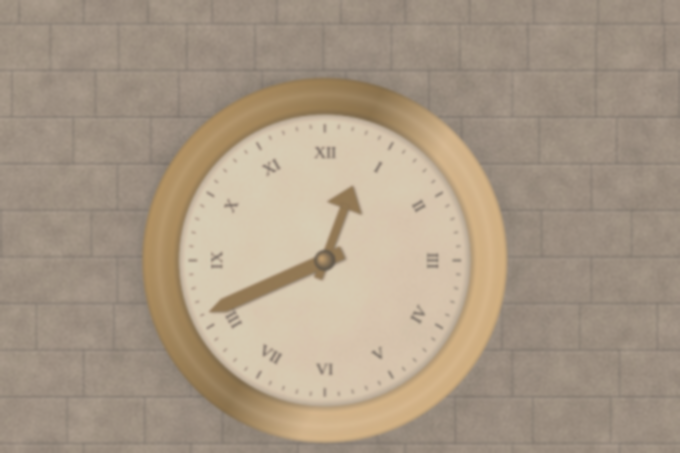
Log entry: 12:41
